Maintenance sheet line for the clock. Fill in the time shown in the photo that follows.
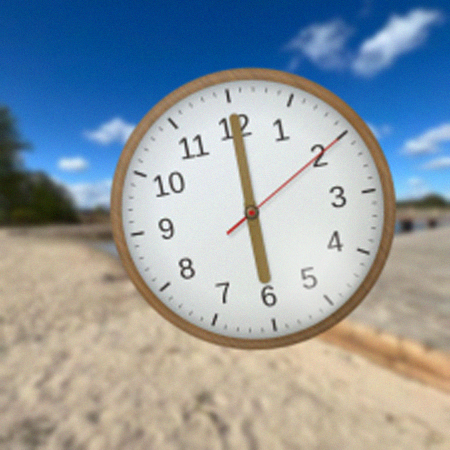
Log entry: 6:00:10
